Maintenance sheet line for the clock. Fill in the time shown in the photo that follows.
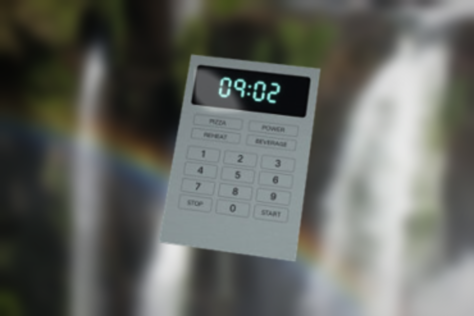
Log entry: 9:02
